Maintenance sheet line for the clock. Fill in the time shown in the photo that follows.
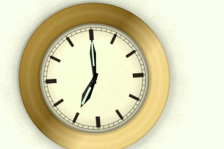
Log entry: 7:00
